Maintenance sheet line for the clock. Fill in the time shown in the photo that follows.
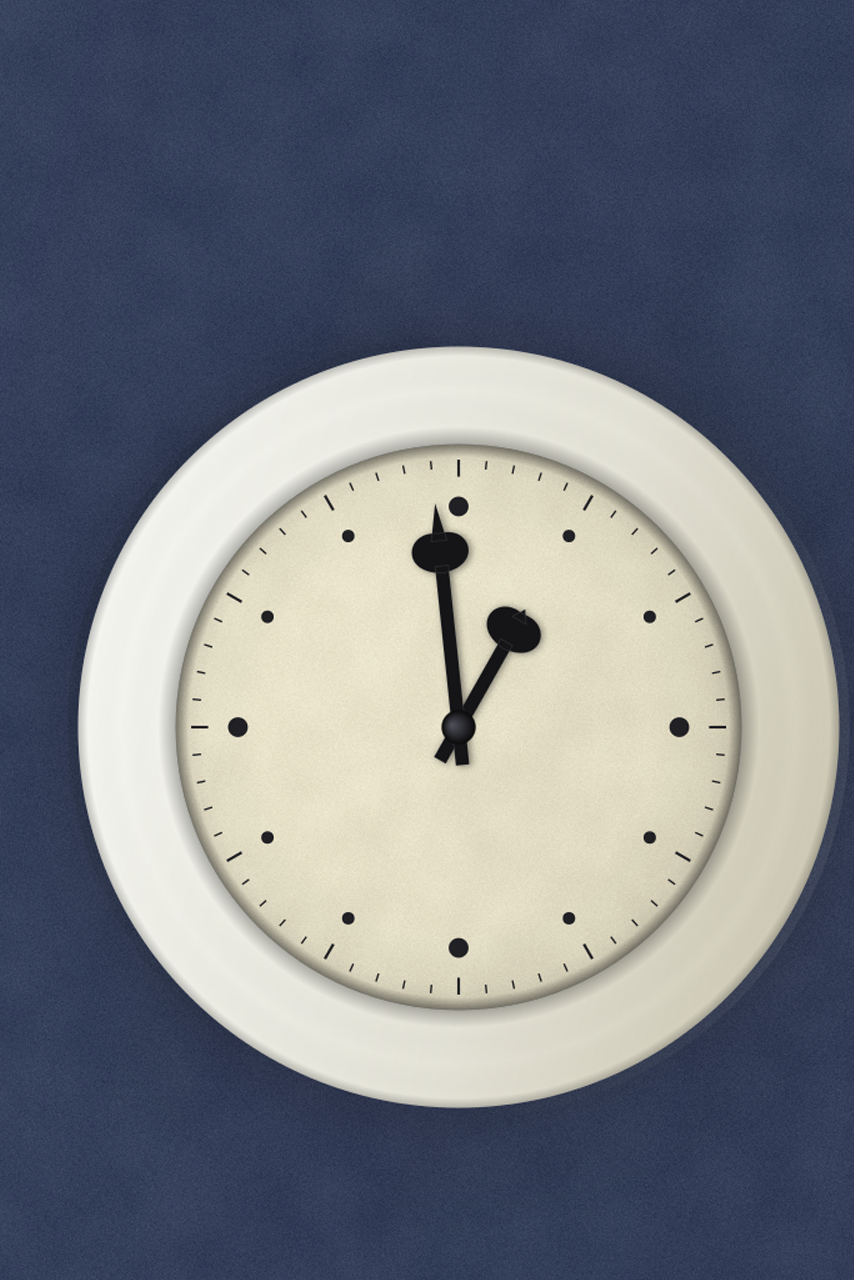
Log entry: 12:59
